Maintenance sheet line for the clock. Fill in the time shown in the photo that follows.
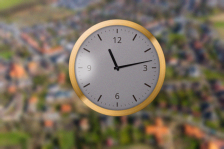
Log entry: 11:13
